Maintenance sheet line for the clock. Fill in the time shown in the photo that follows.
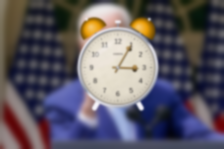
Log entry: 3:05
